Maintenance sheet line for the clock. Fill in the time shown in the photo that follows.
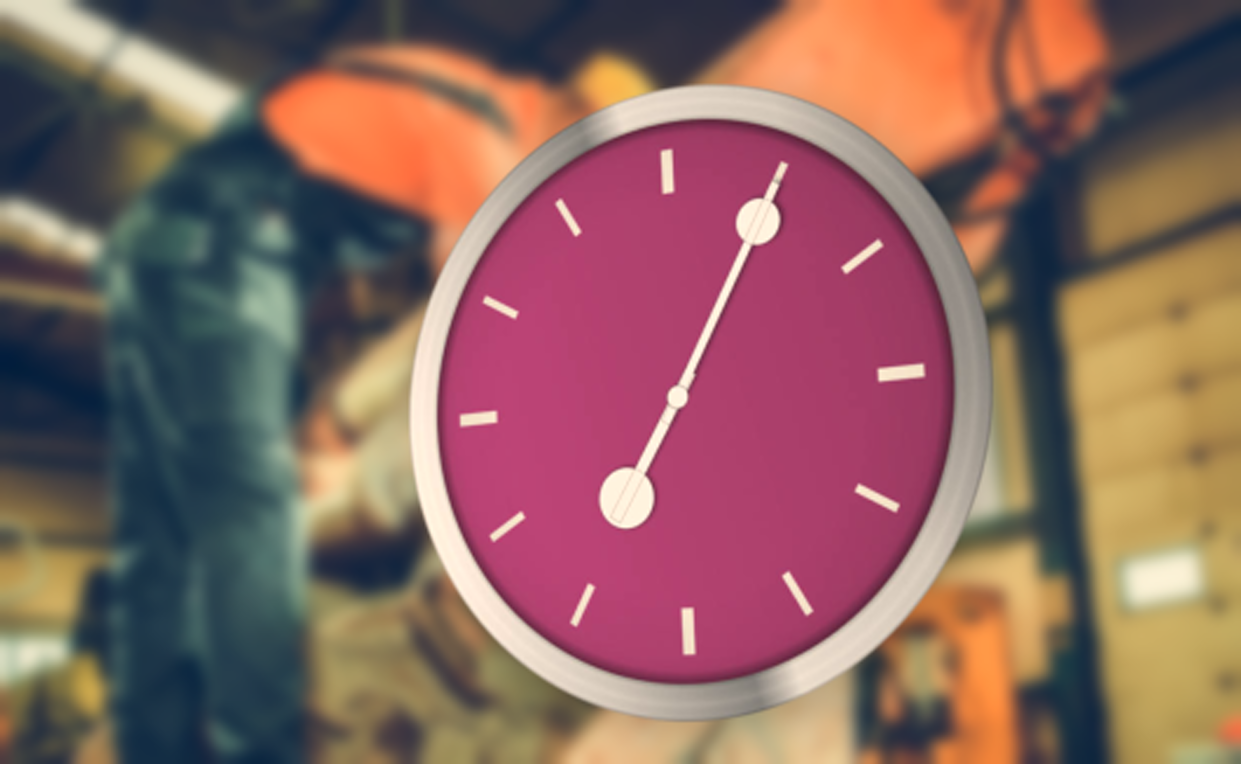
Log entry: 7:05
